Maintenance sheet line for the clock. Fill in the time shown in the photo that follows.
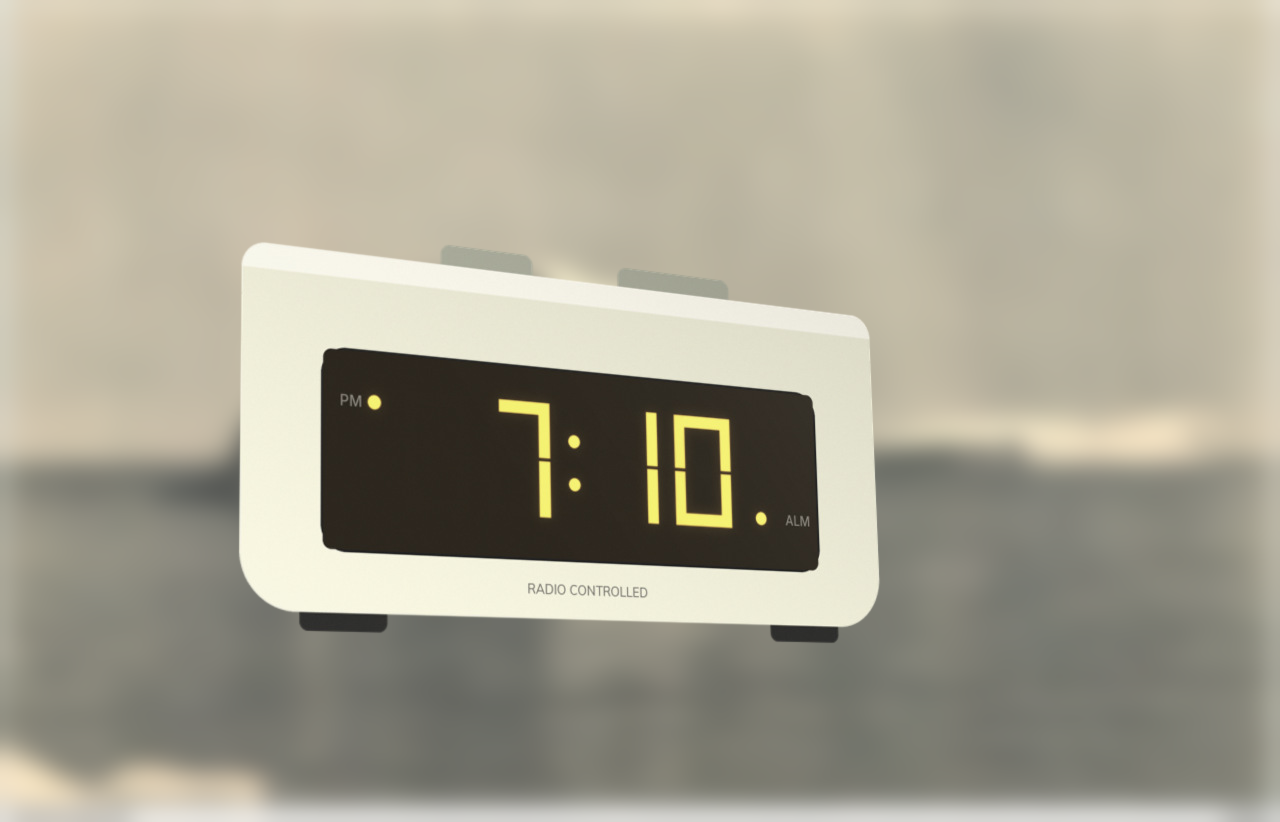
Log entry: 7:10
